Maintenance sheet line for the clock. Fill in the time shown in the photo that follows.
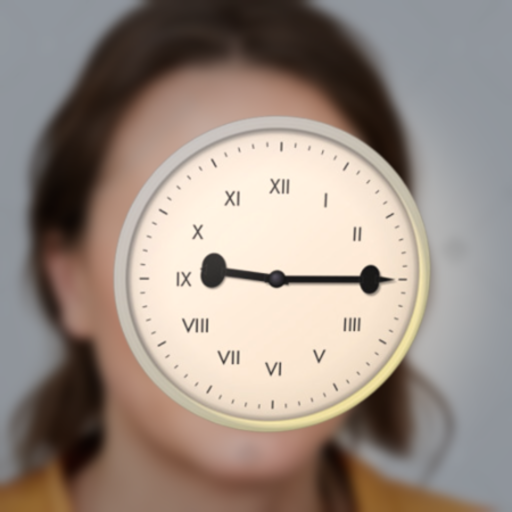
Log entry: 9:15
